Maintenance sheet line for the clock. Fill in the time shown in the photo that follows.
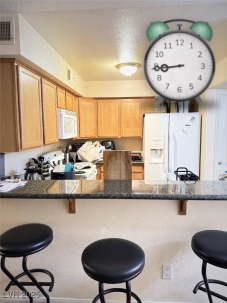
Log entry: 8:44
